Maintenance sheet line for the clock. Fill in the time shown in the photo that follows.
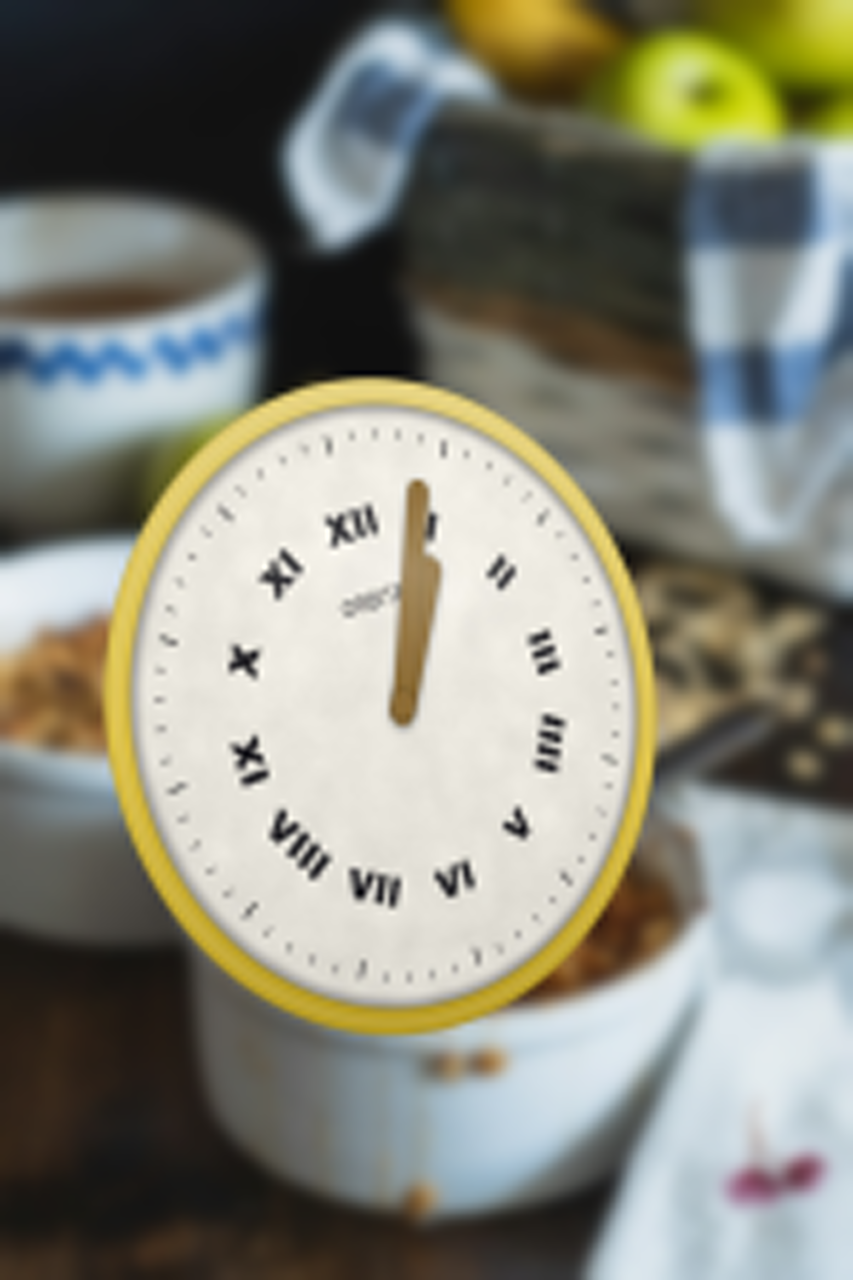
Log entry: 1:04
